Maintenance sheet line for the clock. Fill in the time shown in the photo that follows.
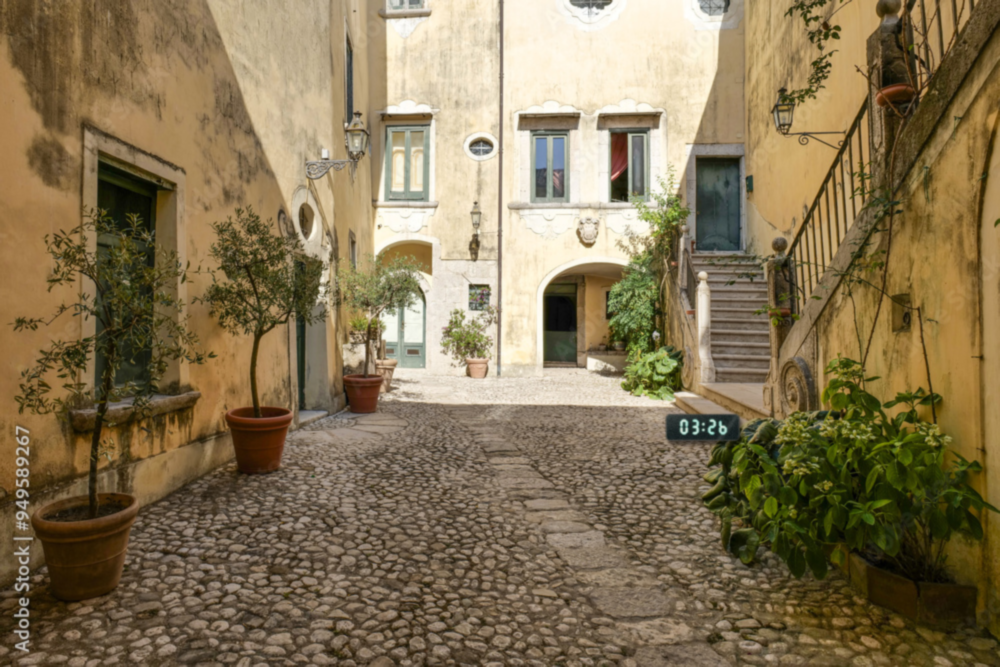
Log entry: 3:26
